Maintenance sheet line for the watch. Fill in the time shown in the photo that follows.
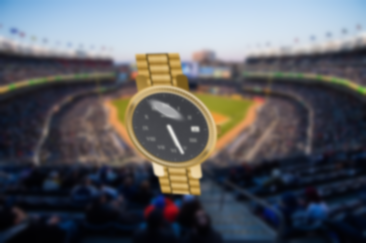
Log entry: 5:27
